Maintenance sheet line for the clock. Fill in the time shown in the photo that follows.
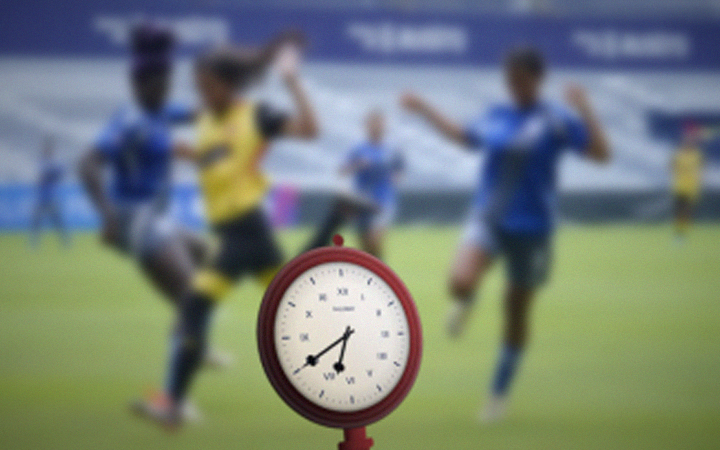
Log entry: 6:40
